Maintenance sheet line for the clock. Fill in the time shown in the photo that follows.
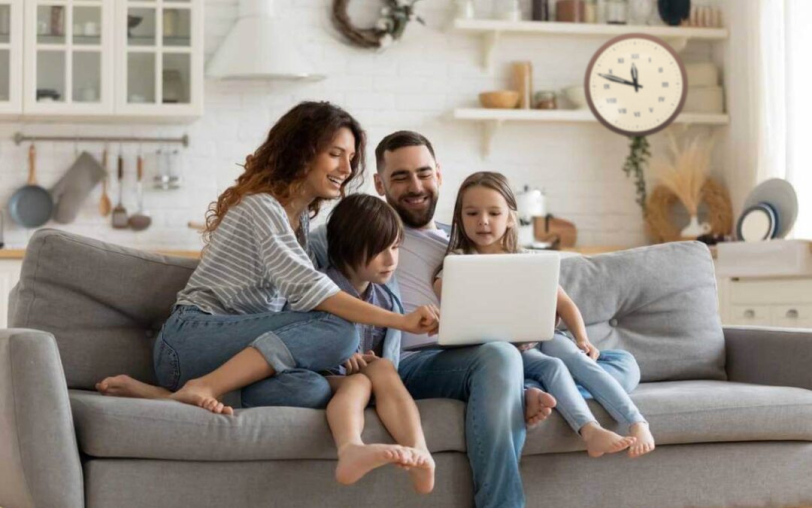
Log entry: 11:48
